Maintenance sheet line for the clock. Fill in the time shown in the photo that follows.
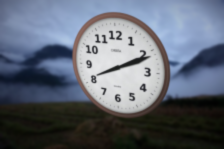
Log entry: 8:11
